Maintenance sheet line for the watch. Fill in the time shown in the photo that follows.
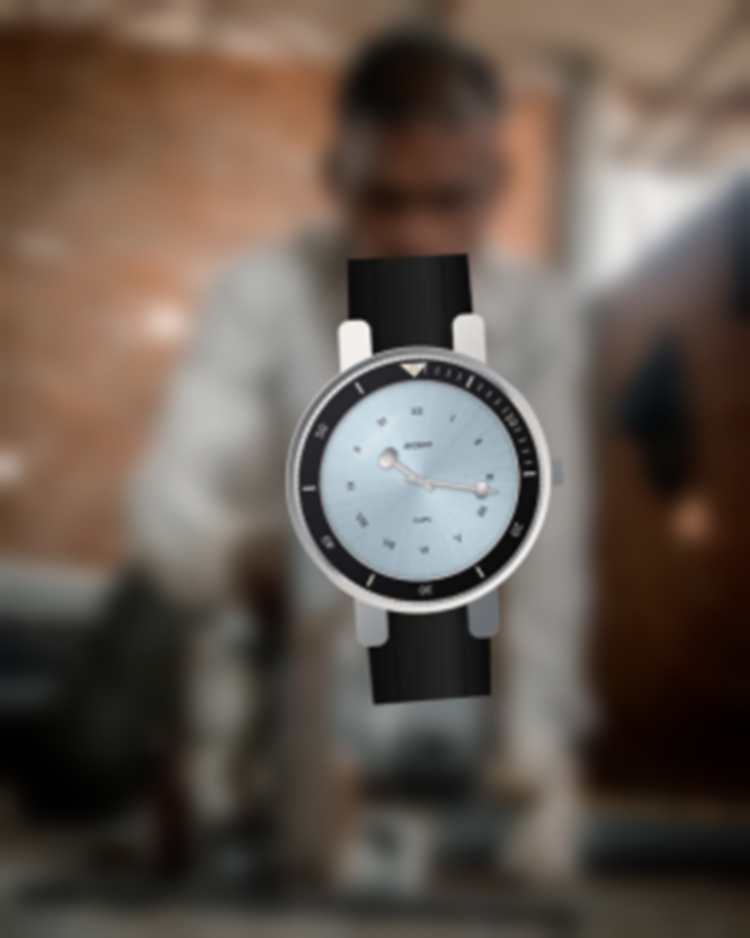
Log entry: 10:17
